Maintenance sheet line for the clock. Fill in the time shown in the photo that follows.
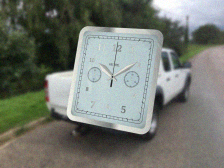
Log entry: 10:09
